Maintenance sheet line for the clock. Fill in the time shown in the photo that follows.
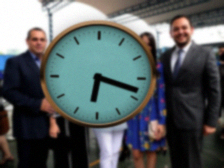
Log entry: 6:18
